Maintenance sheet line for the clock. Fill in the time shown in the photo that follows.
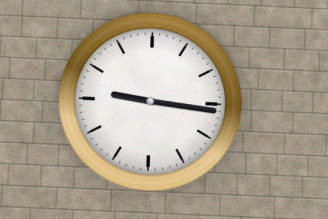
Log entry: 9:16
